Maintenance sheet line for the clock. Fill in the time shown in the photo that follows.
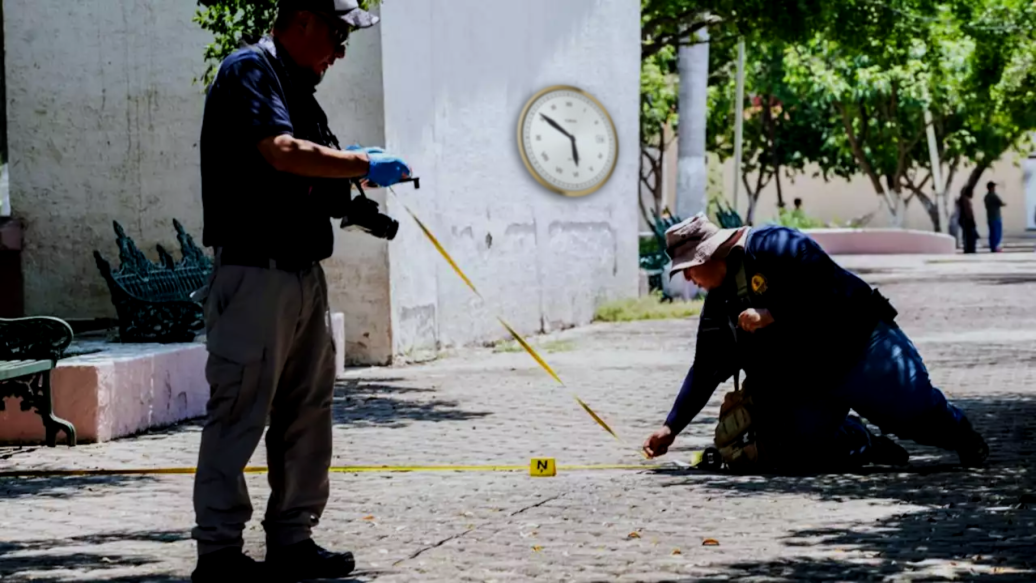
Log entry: 5:51
